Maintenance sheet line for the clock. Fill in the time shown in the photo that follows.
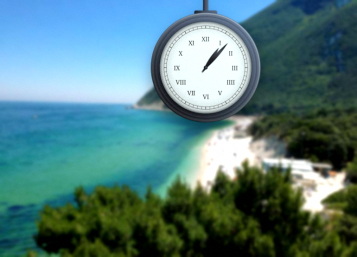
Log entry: 1:07
